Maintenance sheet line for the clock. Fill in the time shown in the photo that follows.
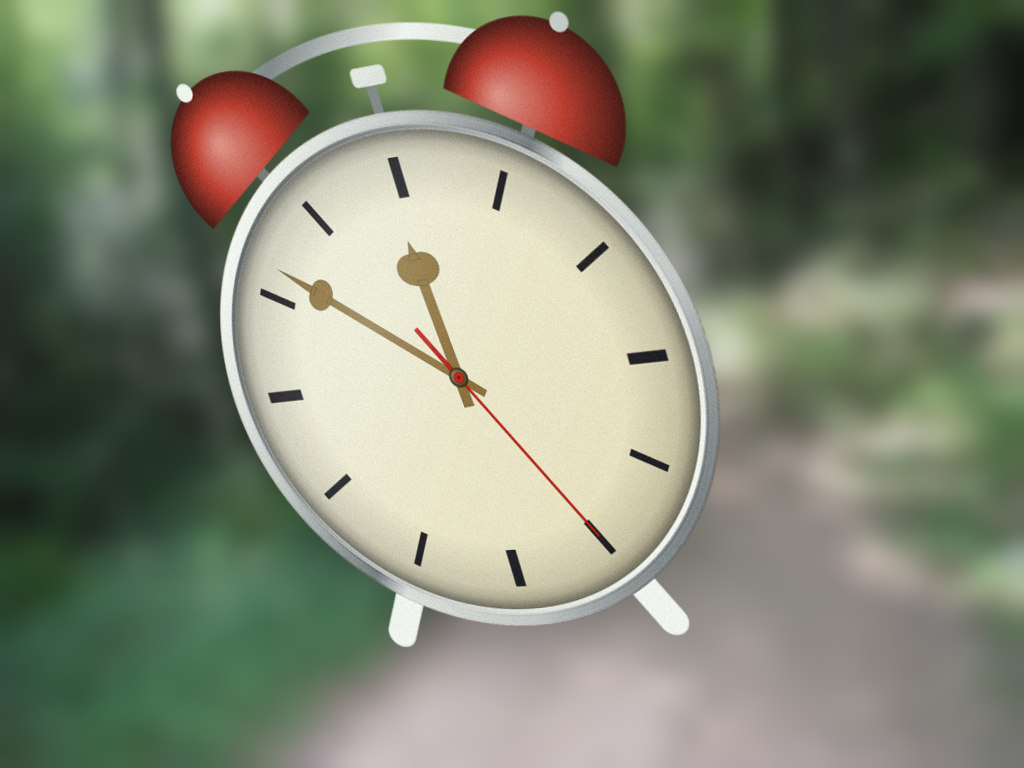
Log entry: 11:51:25
